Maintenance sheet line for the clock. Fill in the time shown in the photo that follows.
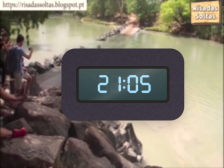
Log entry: 21:05
